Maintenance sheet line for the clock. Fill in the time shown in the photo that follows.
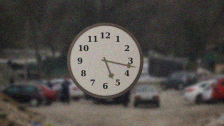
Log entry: 5:17
